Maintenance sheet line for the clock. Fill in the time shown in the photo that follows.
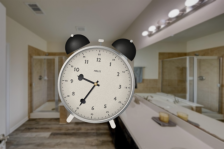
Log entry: 9:35
